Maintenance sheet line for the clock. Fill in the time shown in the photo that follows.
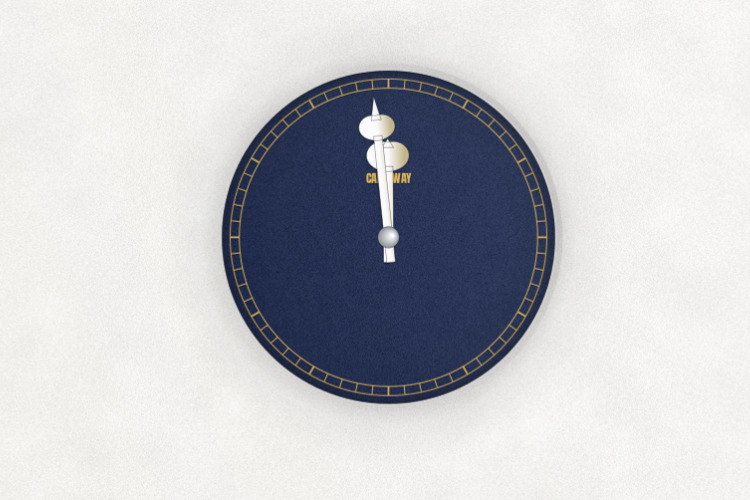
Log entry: 11:59
